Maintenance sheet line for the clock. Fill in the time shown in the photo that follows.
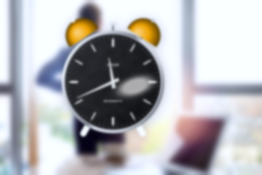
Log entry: 11:41
